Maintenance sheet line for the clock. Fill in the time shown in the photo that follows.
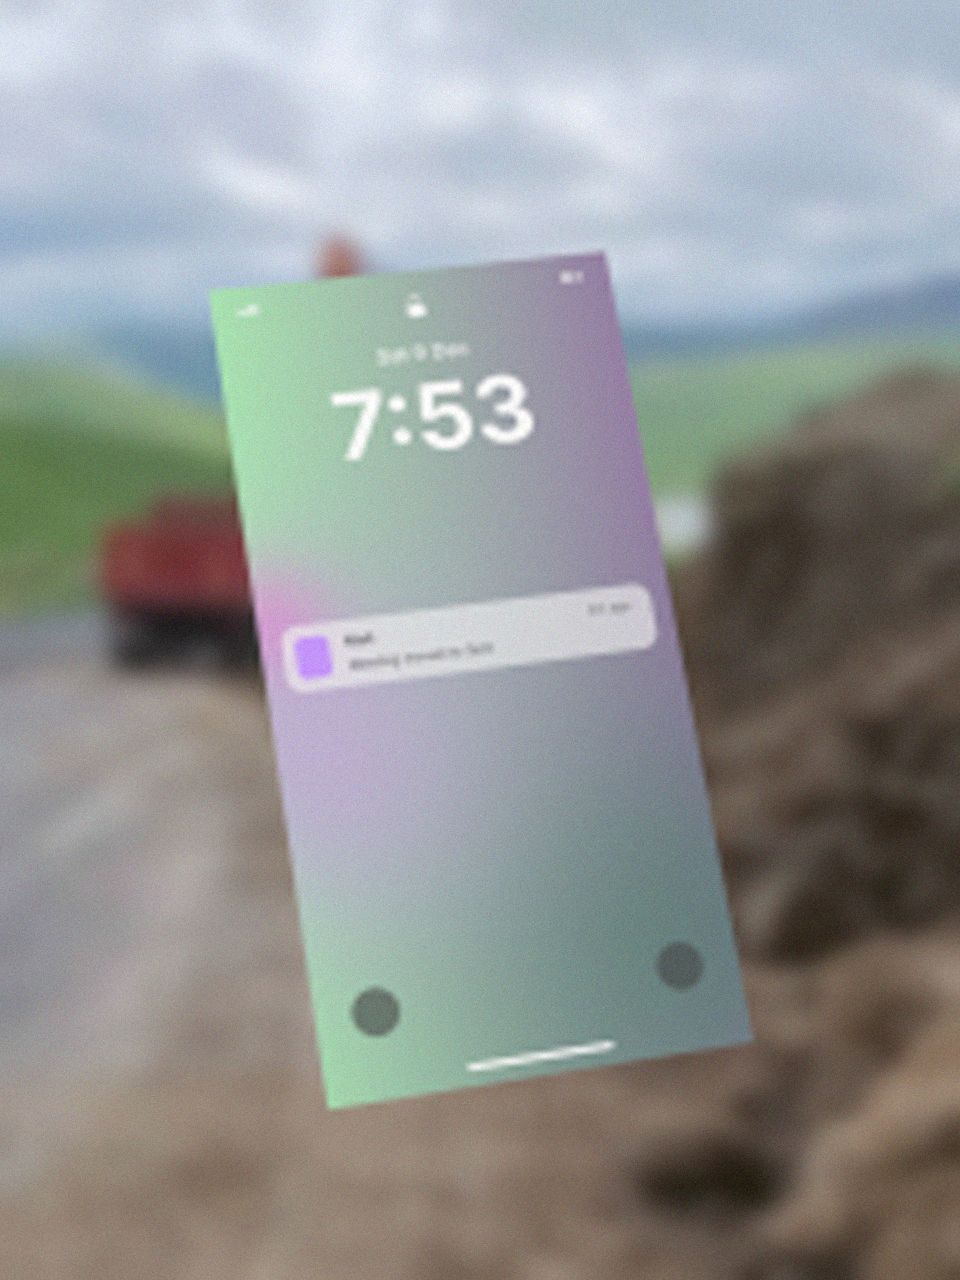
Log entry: 7:53
